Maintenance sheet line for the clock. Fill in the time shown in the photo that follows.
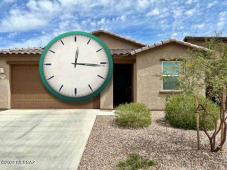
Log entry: 12:16
